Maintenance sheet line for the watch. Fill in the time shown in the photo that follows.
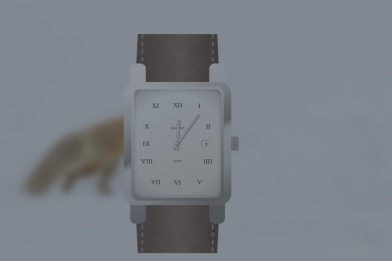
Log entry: 12:06
